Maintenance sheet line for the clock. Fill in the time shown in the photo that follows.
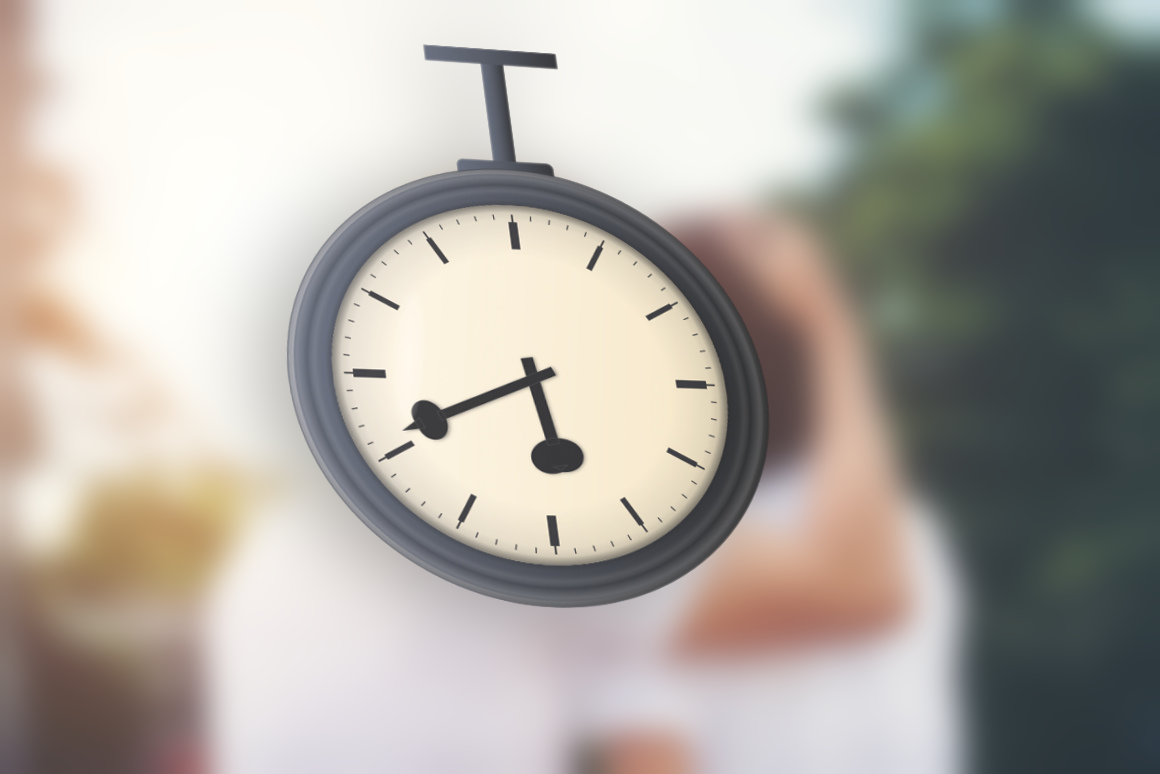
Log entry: 5:41
